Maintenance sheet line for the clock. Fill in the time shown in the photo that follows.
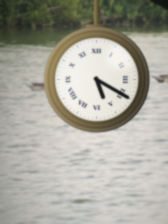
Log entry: 5:20
